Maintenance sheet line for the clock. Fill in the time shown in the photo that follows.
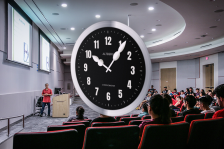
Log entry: 10:06
